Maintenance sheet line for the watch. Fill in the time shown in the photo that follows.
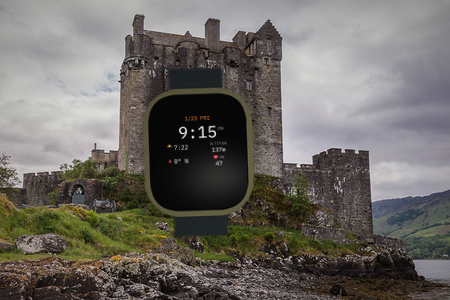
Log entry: 9:15
